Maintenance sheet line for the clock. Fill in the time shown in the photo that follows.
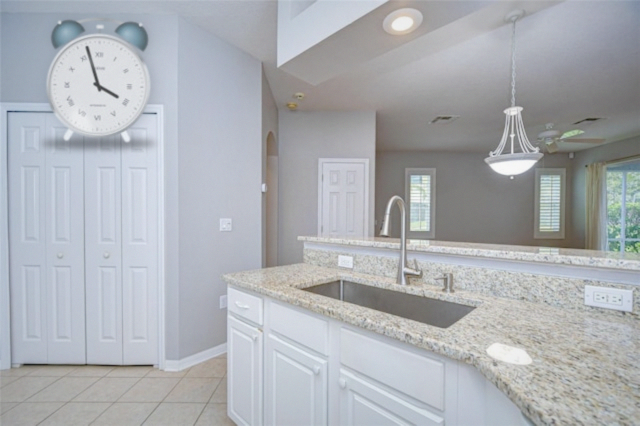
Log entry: 3:57
